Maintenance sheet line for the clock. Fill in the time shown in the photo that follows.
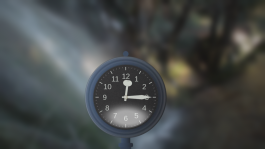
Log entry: 12:15
